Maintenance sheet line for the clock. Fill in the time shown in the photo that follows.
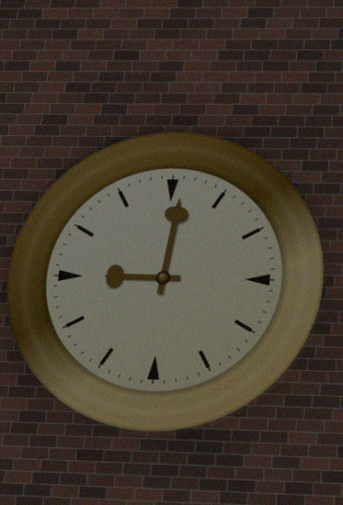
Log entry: 9:01
